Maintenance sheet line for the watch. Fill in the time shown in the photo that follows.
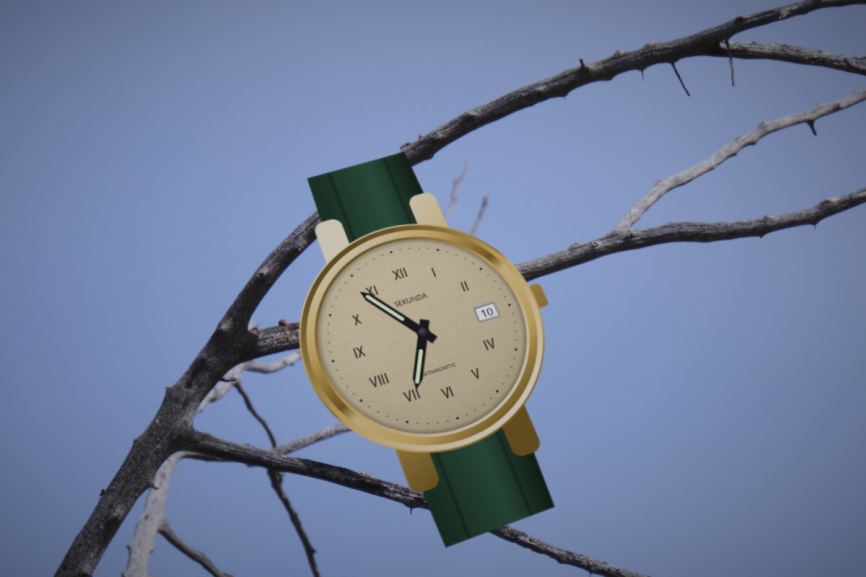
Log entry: 6:54
